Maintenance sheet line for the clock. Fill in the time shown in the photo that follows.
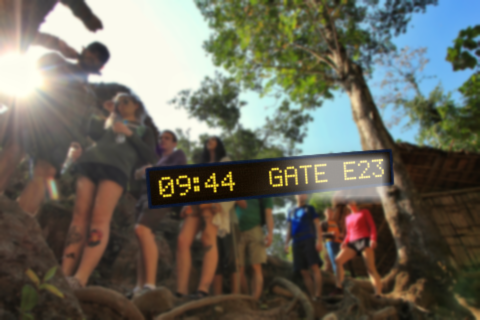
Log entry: 9:44
